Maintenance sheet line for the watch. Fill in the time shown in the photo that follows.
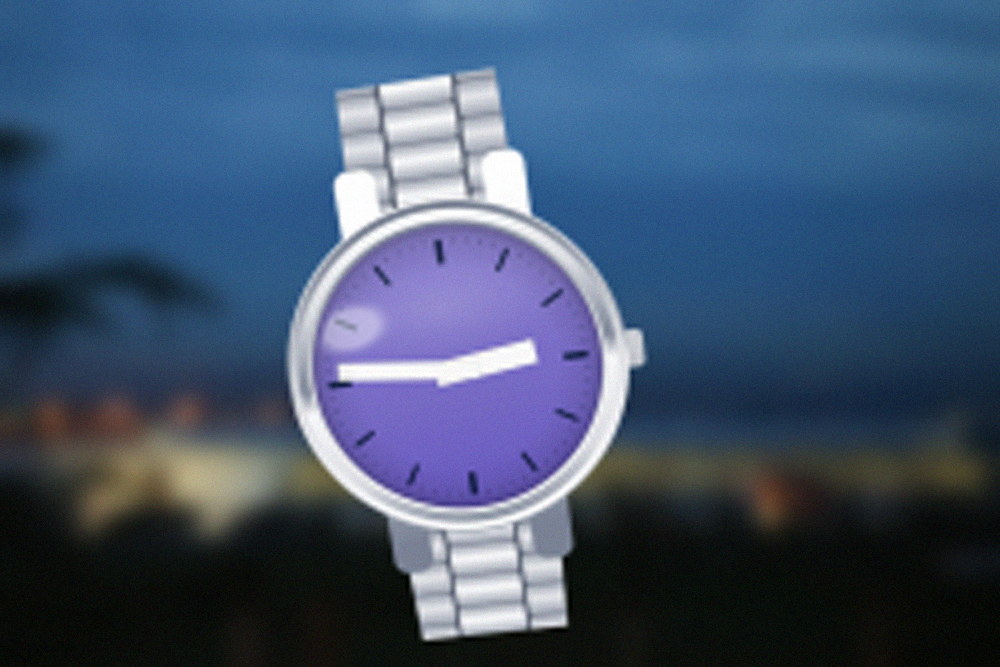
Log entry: 2:46
